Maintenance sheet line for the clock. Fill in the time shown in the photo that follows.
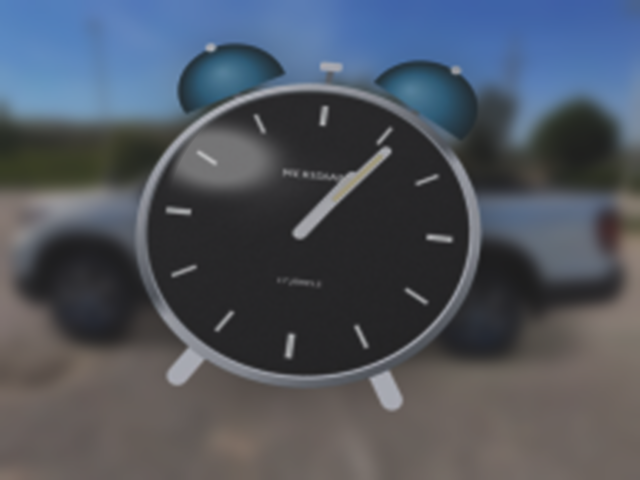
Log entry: 1:06
